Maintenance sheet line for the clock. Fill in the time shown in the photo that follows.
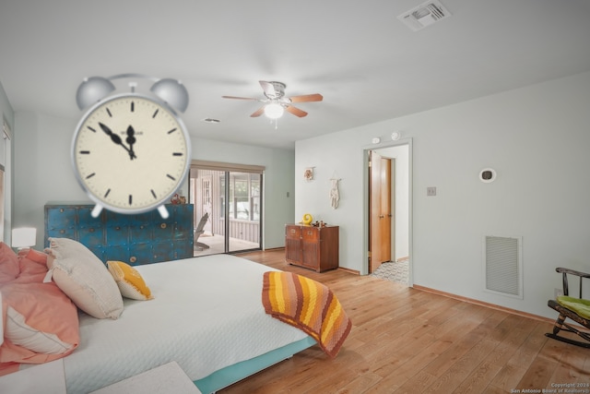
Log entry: 11:52
